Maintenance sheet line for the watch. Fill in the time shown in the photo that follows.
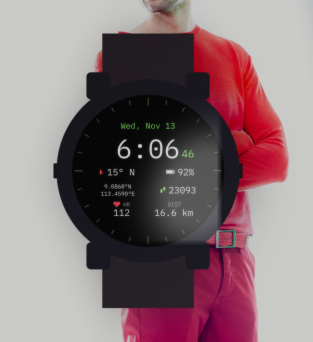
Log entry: 6:06:46
